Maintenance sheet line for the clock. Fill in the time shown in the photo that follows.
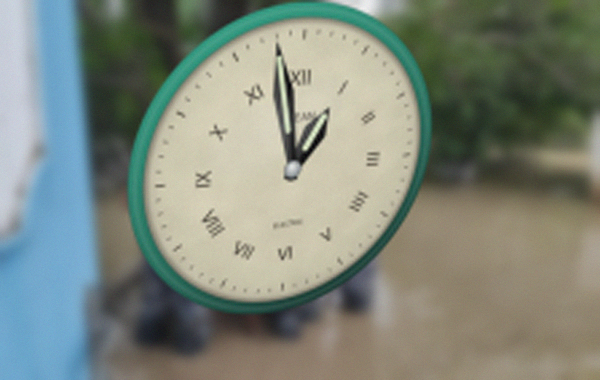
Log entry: 12:58
